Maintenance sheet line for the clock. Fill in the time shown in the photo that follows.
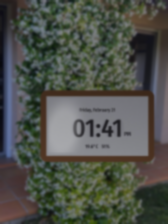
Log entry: 1:41
